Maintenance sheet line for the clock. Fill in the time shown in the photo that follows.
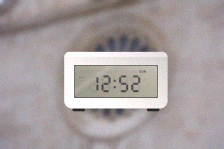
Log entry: 12:52
